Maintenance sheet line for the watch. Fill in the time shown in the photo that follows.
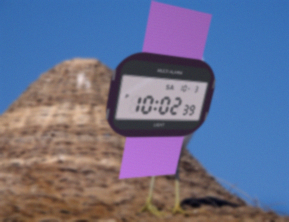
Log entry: 10:02:39
